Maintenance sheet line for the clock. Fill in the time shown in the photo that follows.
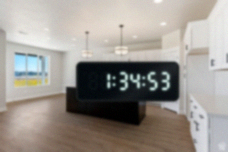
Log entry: 1:34:53
